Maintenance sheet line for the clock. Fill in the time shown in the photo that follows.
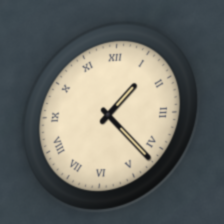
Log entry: 1:22
